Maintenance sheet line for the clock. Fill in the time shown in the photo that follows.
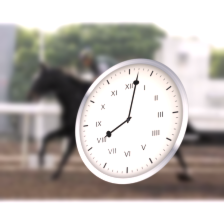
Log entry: 8:02
